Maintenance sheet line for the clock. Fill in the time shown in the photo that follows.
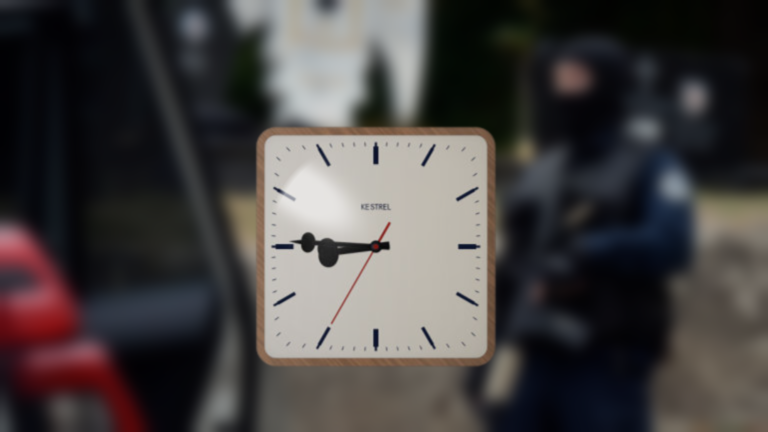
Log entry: 8:45:35
